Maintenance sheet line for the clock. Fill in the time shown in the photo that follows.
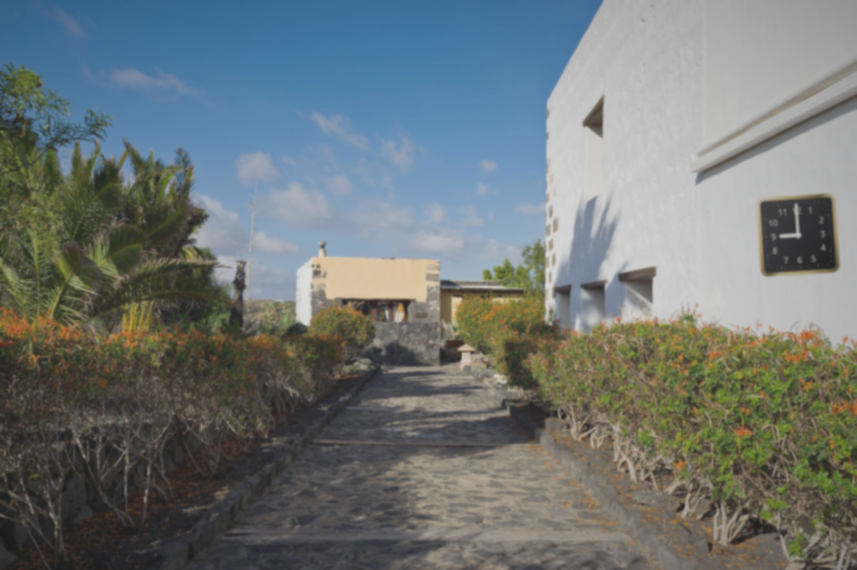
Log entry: 9:00
